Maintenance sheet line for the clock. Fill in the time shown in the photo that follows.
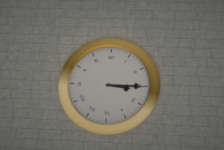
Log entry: 3:15
